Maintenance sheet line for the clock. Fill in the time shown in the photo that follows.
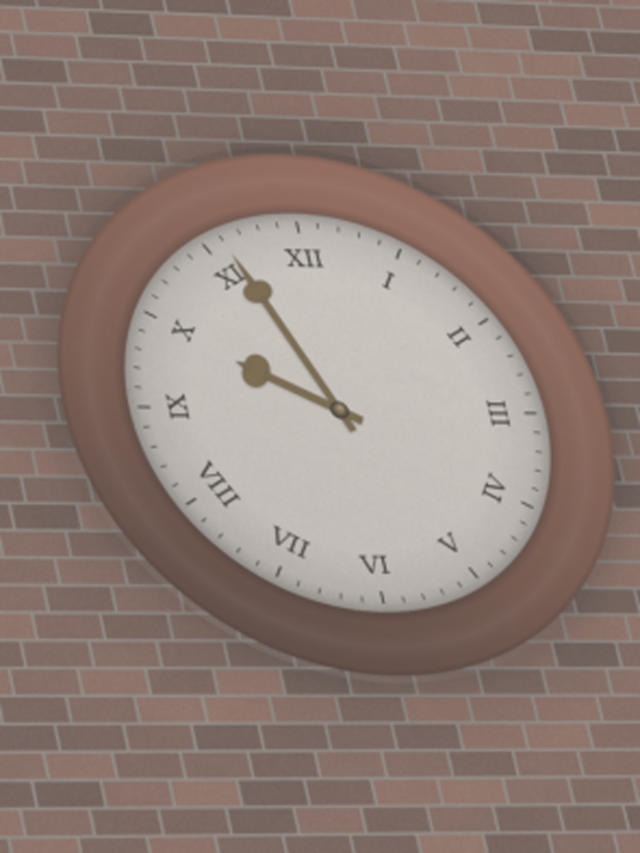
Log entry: 9:56
